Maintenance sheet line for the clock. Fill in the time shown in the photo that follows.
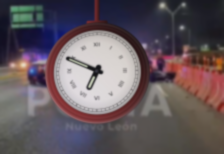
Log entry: 6:49
